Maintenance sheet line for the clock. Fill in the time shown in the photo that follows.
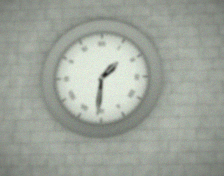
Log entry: 1:31
